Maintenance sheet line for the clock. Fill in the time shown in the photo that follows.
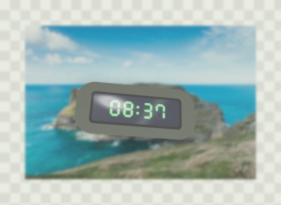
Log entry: 8:37
